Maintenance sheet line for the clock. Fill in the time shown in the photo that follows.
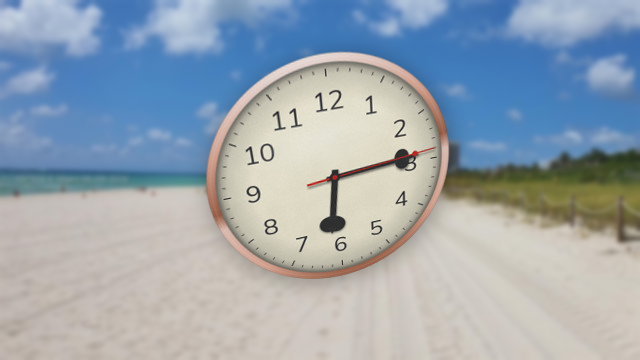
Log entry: 6:14:14
